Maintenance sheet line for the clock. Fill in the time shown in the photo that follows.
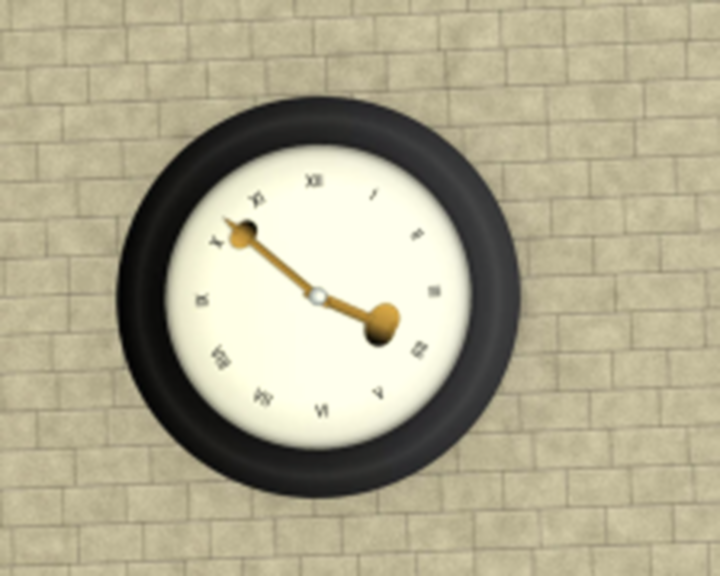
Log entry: 3:52
